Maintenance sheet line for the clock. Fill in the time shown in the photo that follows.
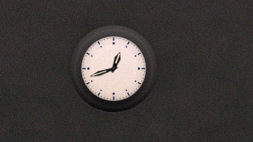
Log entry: 12:42
